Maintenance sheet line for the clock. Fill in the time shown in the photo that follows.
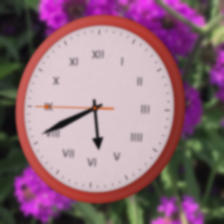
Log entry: 5:40:45
